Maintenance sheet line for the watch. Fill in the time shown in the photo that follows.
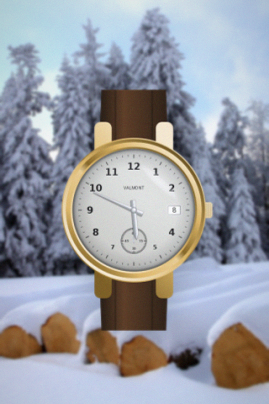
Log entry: 5:49
